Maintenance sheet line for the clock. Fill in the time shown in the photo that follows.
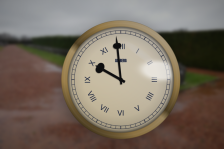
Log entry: 9:59
